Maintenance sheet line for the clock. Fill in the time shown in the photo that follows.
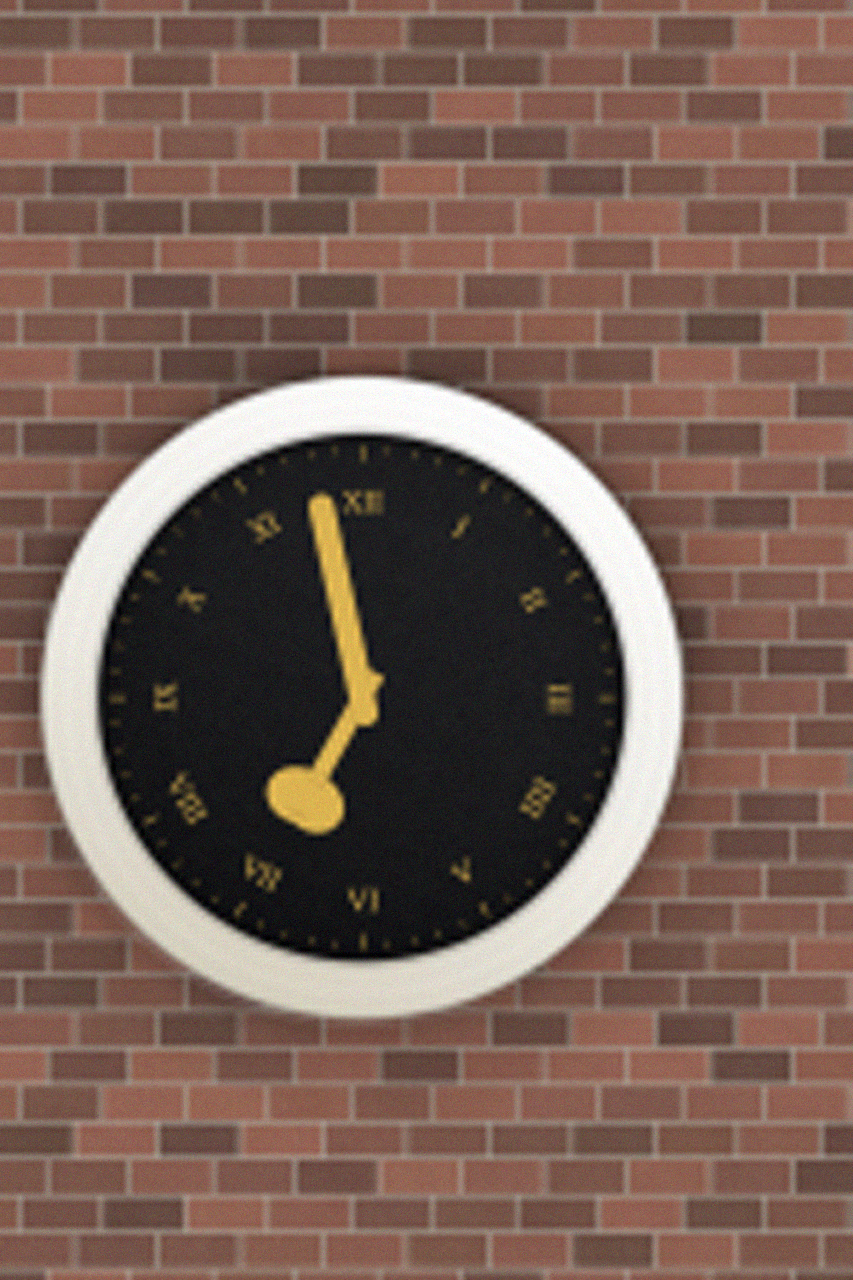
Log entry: 6:58
